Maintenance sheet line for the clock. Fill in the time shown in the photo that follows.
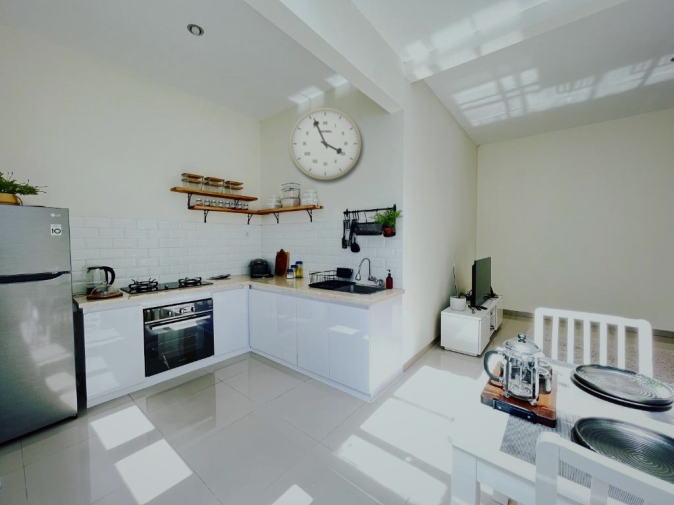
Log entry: 3:56
